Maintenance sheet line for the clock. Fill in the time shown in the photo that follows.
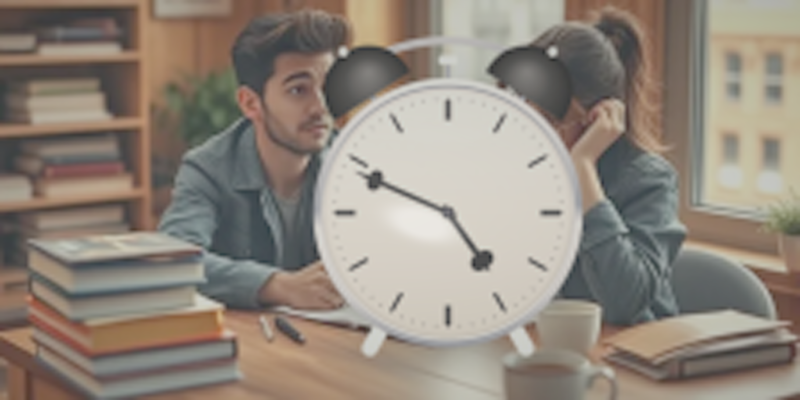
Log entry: 4:49
